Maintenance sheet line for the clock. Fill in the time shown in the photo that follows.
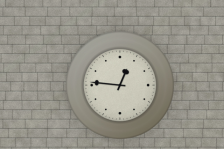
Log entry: 12:46
